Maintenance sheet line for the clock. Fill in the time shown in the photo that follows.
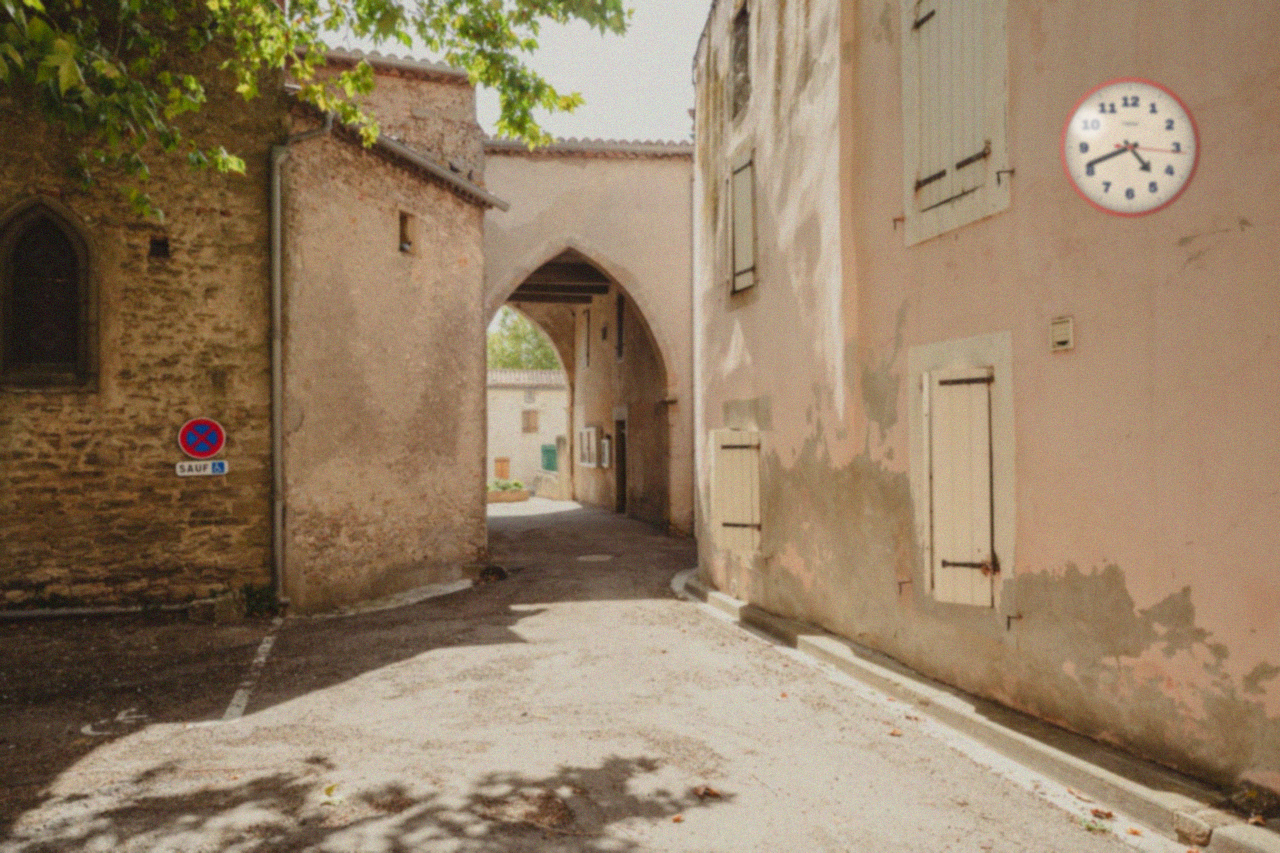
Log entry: 4:41:16
